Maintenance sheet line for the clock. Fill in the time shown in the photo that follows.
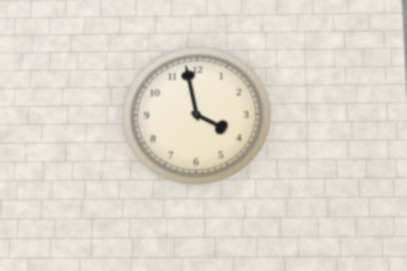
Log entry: 3:58
